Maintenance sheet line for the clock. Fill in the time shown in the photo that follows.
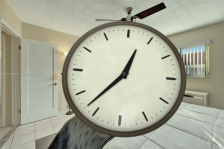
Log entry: 12:37
